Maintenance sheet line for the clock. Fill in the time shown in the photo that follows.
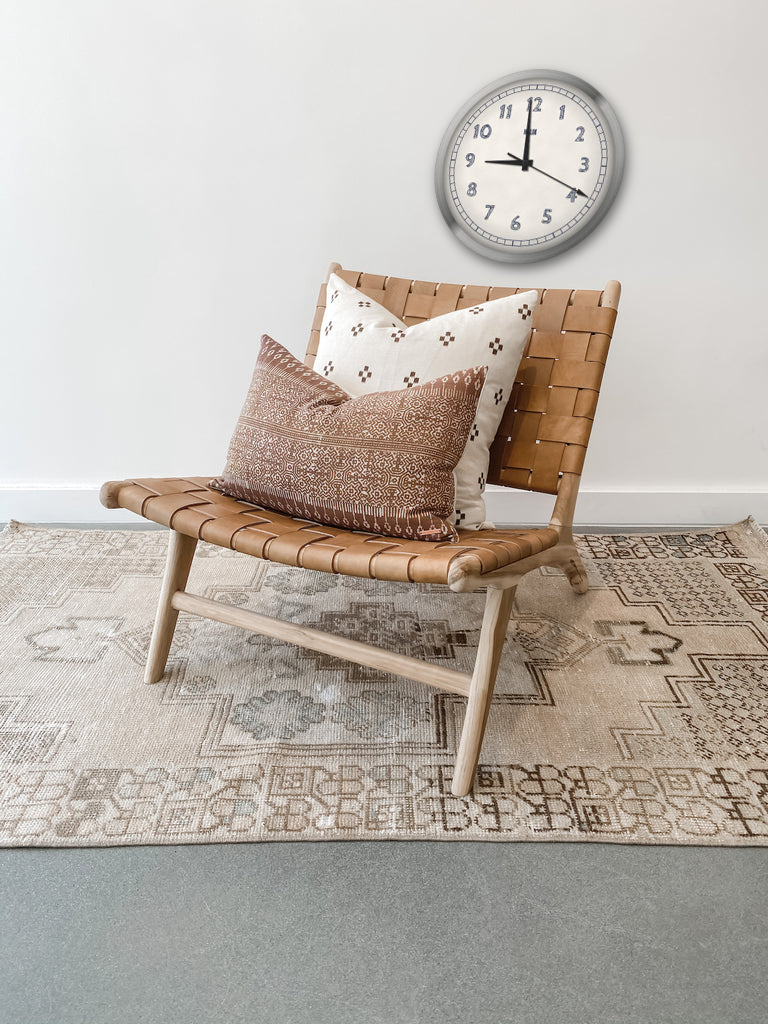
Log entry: 8:59:19
